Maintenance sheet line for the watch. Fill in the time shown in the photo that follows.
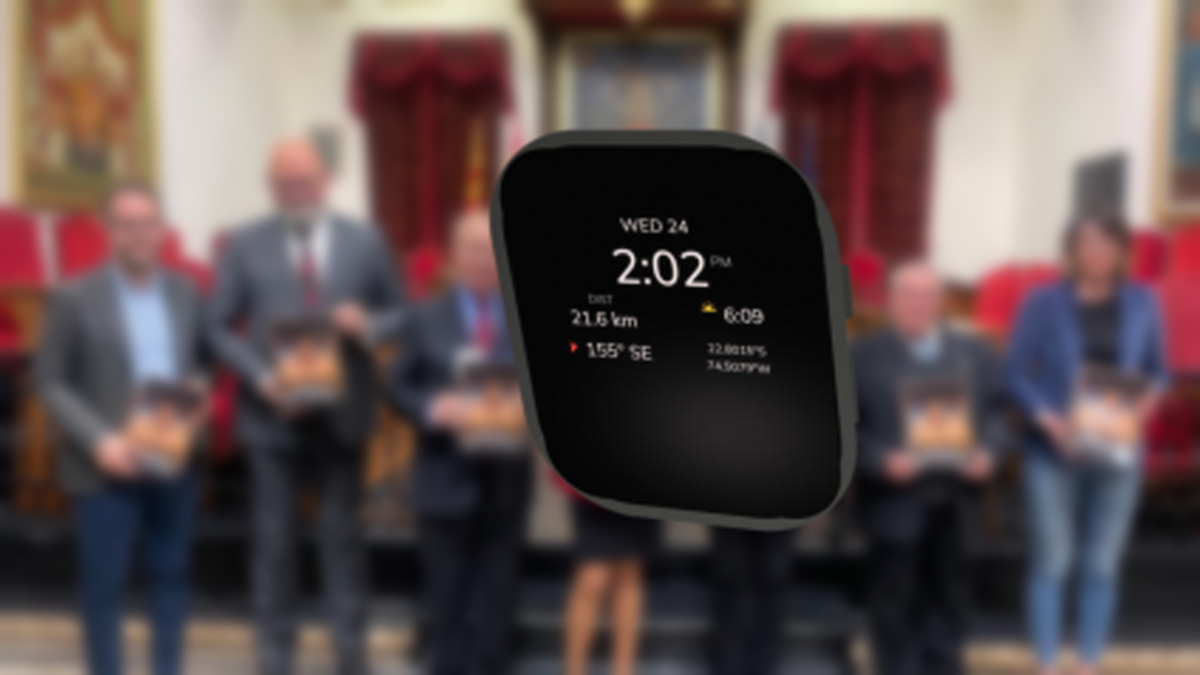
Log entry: 2:02
